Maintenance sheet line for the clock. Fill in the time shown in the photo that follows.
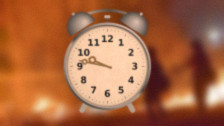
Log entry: 9:47
